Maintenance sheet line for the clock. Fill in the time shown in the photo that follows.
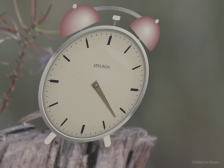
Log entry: 4:22
